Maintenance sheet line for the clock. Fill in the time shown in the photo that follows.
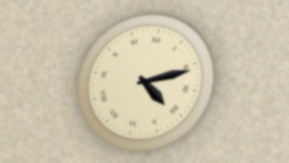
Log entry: 4:11
